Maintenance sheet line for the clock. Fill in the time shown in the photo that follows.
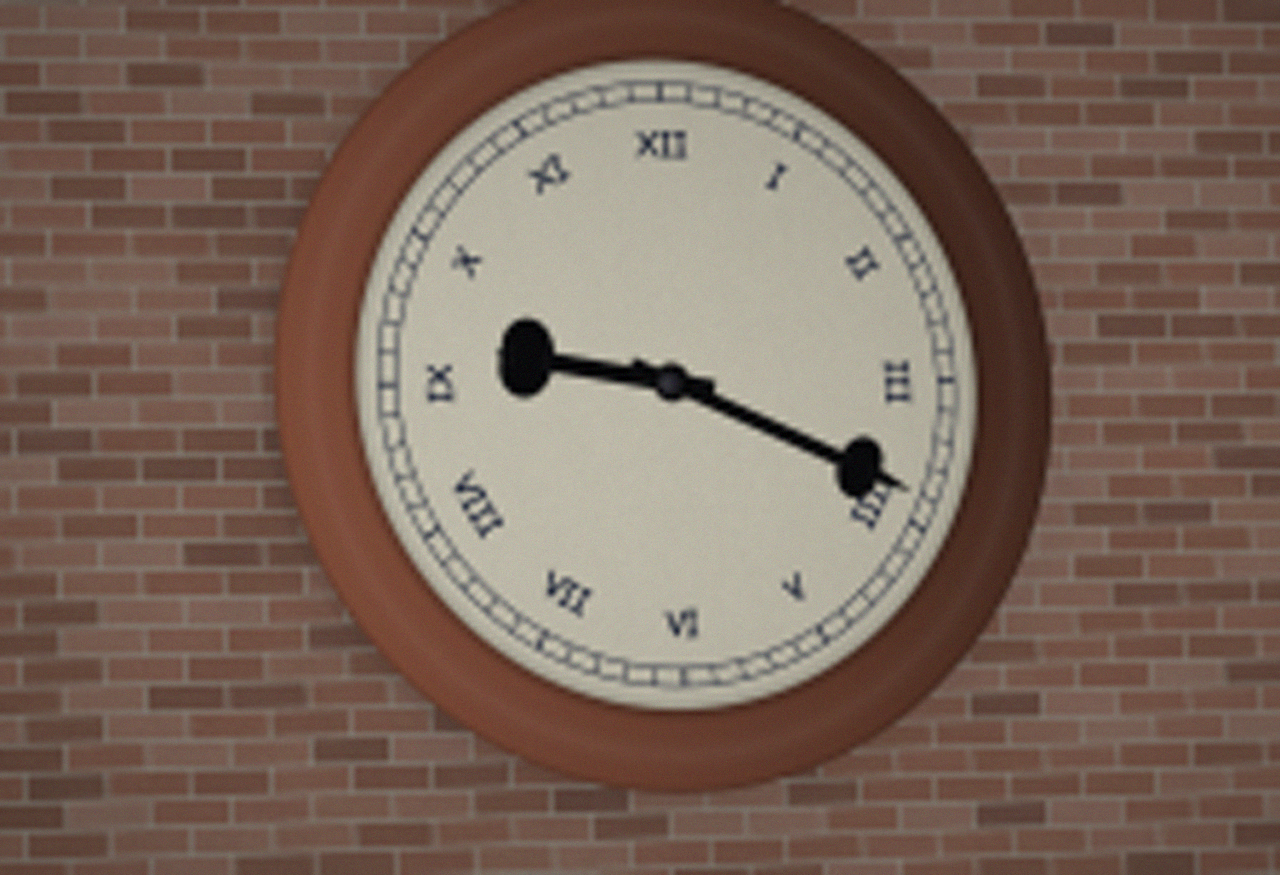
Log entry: 9:19
